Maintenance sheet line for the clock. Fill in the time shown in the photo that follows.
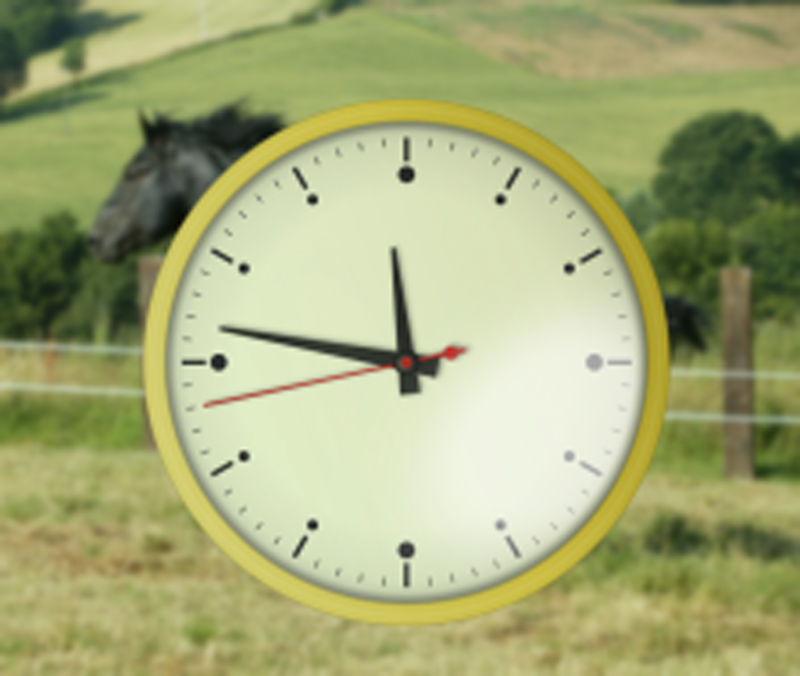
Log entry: 11:46:43
